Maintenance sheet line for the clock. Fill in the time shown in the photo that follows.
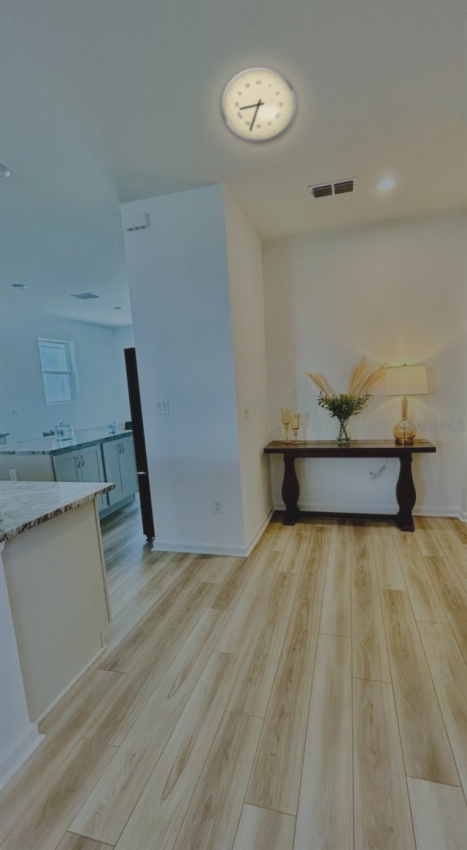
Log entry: 8:33
